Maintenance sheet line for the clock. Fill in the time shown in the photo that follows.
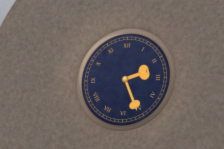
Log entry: 2:26
